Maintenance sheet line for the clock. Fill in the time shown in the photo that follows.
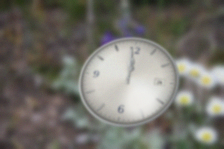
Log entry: 11:59
